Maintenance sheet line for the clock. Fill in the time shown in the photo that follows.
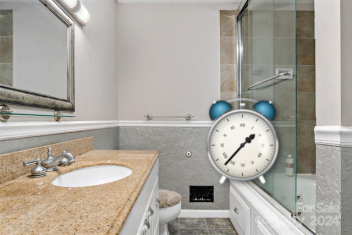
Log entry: 1:37
